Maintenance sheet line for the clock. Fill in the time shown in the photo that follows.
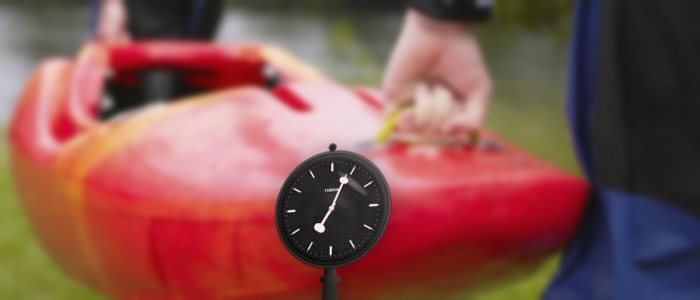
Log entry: 7:04
